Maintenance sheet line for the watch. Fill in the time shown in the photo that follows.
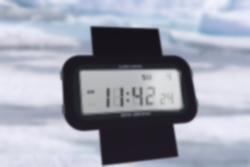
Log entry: 11:42:24
